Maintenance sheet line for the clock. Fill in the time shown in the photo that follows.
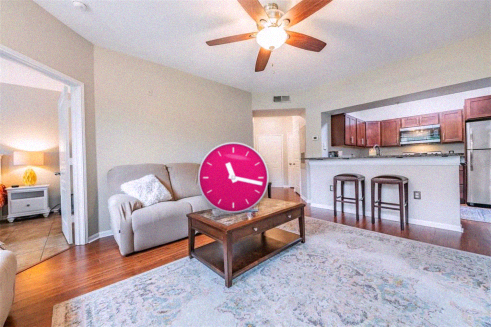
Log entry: 11:17
